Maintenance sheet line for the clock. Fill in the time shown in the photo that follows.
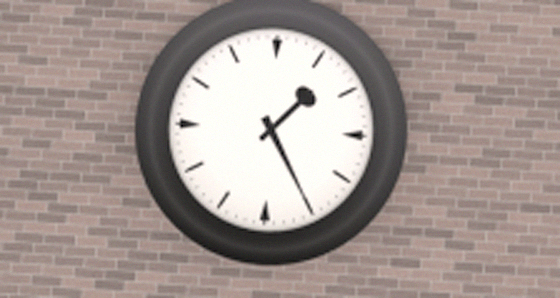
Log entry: 1:25
